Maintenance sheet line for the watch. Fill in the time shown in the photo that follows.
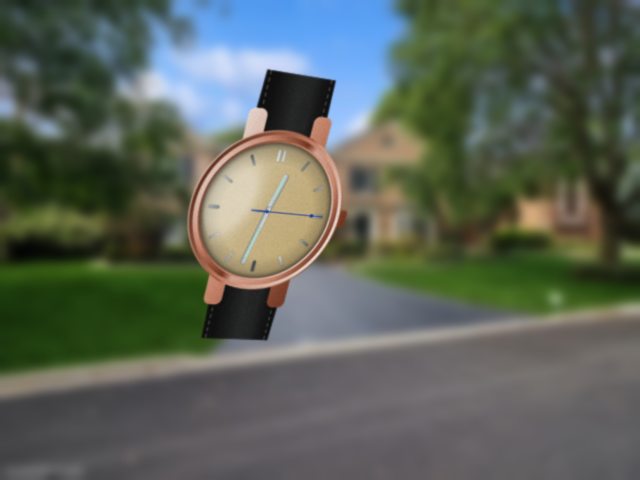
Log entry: 12:32:15
